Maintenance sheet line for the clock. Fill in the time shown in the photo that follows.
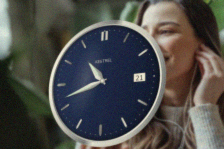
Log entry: 10:42
